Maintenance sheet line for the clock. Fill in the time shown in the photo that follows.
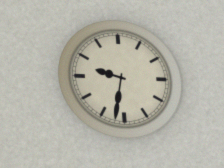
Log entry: 9:32
